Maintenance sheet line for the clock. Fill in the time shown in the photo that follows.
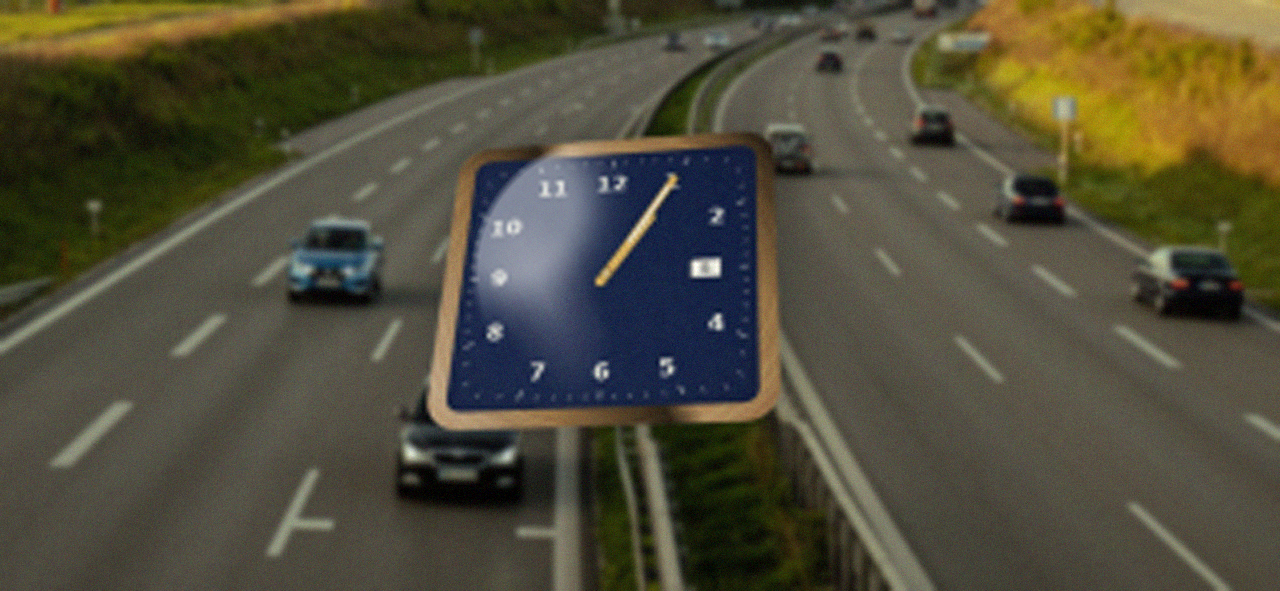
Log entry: 1:05
